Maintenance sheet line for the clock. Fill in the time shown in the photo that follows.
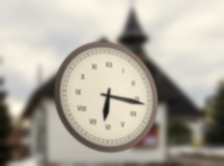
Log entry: 6:16
